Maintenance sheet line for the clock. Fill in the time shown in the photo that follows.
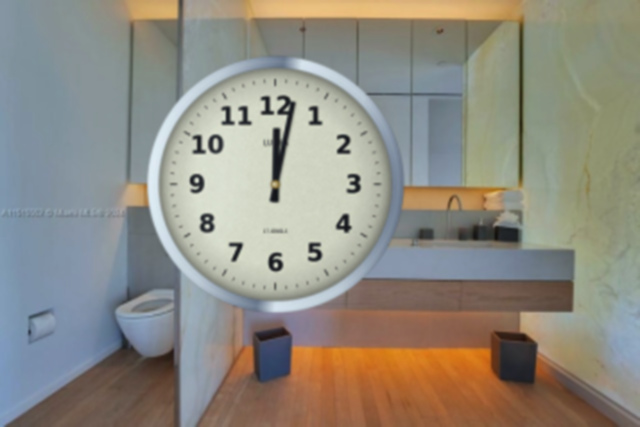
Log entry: 12:02
